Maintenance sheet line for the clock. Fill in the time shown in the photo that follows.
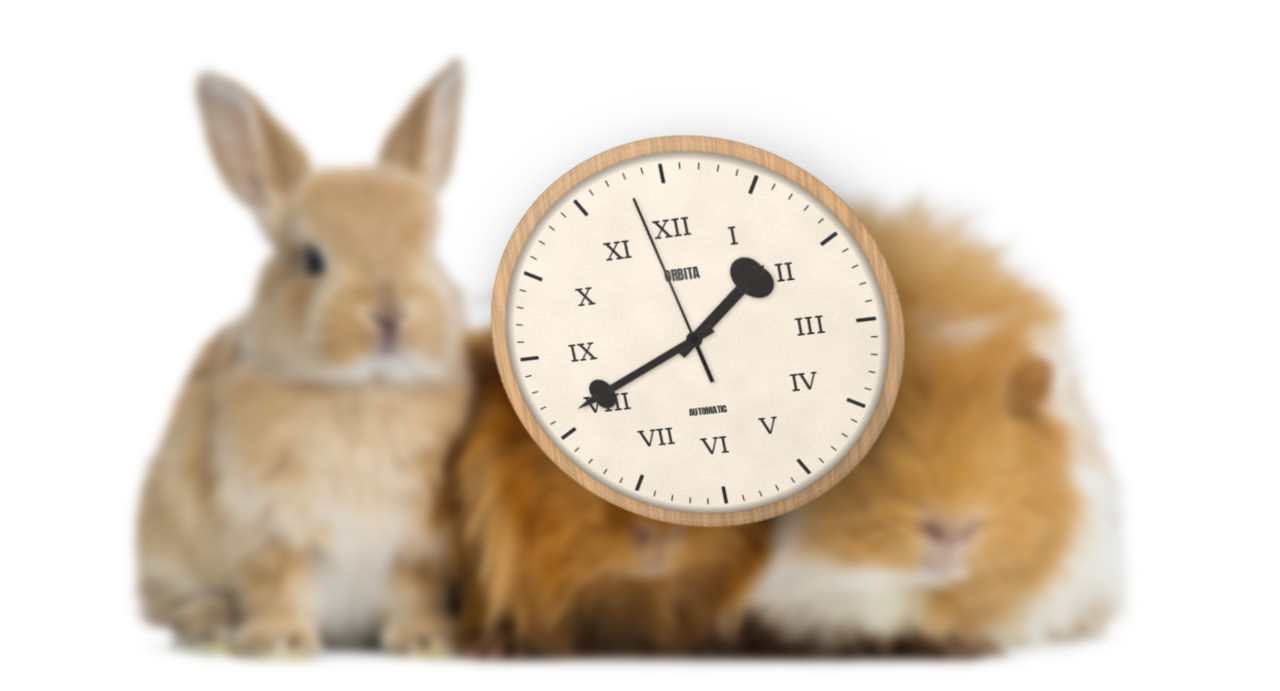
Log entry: 1:40:58
